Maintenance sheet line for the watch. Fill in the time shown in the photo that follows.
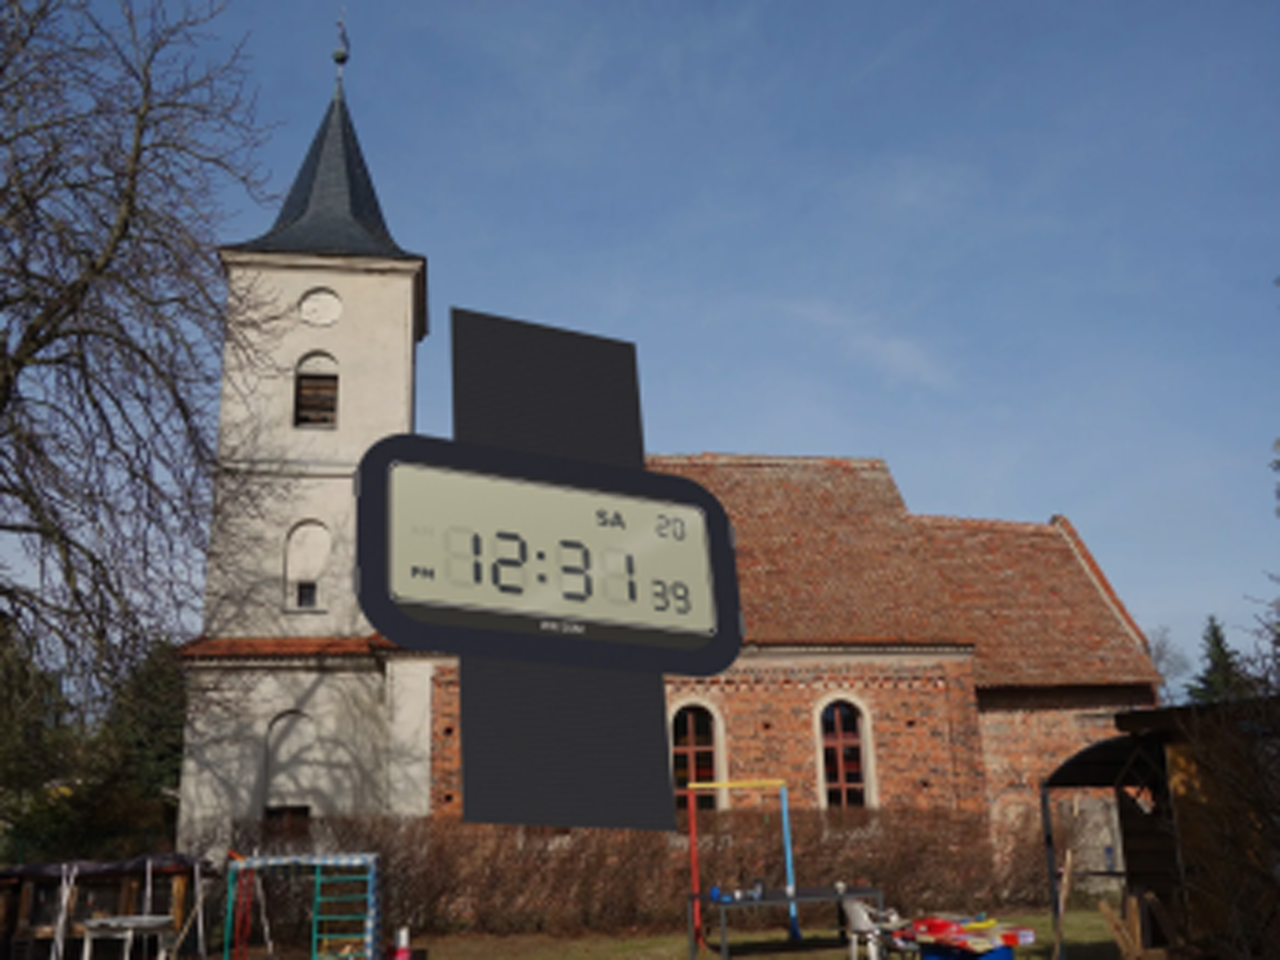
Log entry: 12:31:39
